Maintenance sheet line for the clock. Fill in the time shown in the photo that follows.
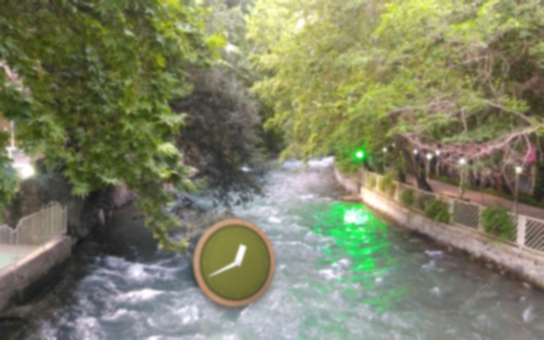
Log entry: 12:41
